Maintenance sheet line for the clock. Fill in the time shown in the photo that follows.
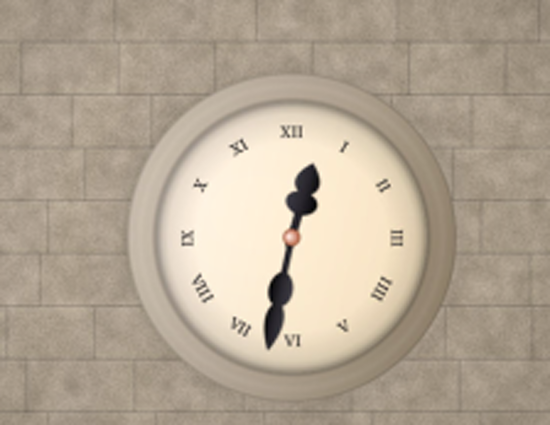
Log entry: 12:32
